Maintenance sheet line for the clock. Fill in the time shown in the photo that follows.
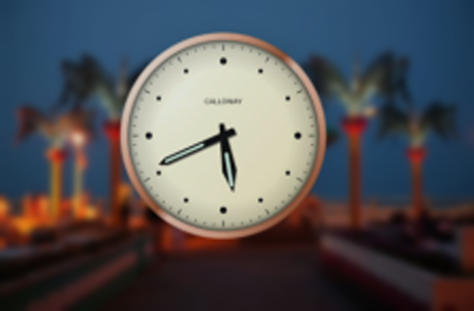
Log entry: 5:41
